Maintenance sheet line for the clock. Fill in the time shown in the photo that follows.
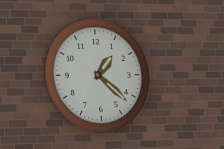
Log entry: 1:22
